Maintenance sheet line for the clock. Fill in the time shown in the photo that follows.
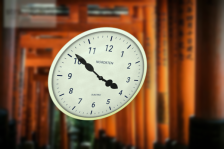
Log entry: 3:51
